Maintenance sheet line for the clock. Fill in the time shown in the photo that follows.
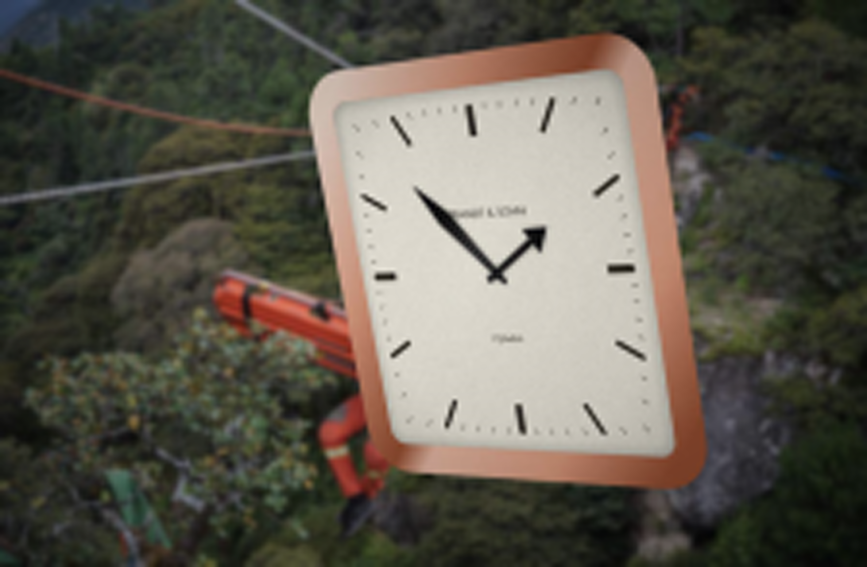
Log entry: 1:53
